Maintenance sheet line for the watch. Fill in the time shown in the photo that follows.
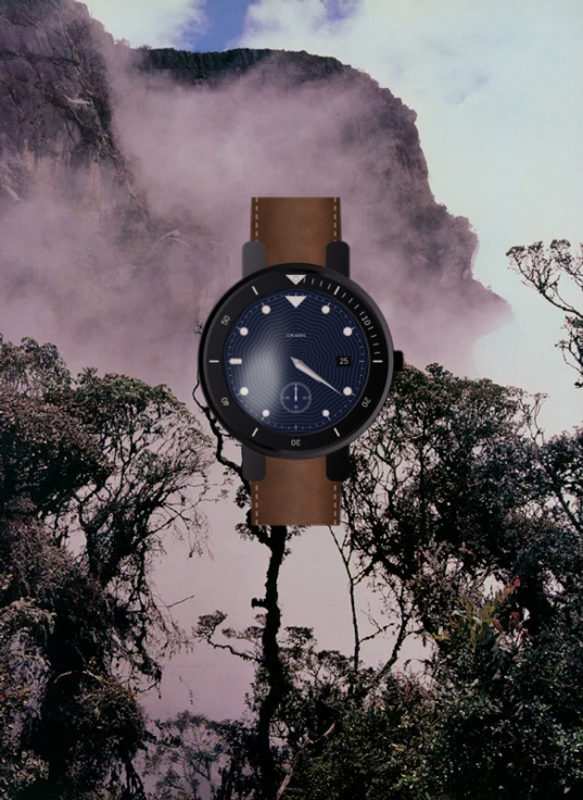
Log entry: 4:21
